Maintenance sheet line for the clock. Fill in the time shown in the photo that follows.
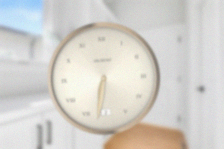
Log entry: 6:32
